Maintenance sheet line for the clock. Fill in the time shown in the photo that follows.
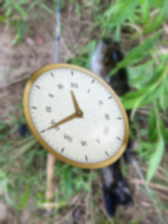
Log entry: 11:40
